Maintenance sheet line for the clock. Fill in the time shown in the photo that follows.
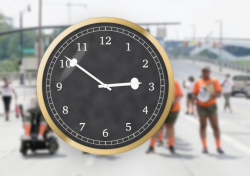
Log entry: 2:51
